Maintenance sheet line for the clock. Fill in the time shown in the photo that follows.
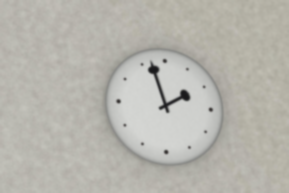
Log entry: 1:57
